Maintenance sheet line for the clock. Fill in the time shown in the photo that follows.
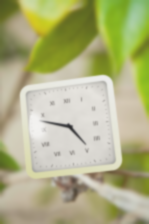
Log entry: 4:48
